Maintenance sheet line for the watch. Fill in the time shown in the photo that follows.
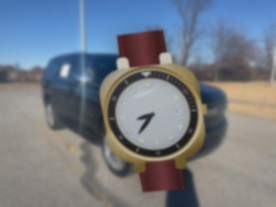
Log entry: 8:37
